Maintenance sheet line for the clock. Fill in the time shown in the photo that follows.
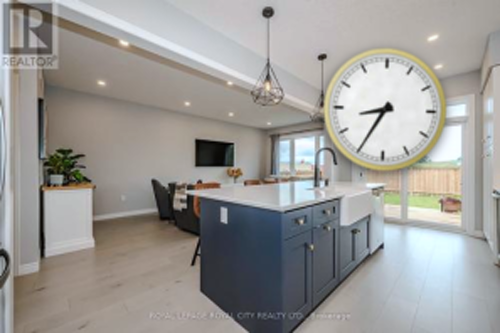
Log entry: 8:35
